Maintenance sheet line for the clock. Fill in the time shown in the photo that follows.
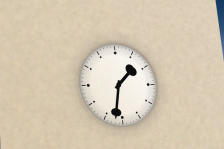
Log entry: 1:32
